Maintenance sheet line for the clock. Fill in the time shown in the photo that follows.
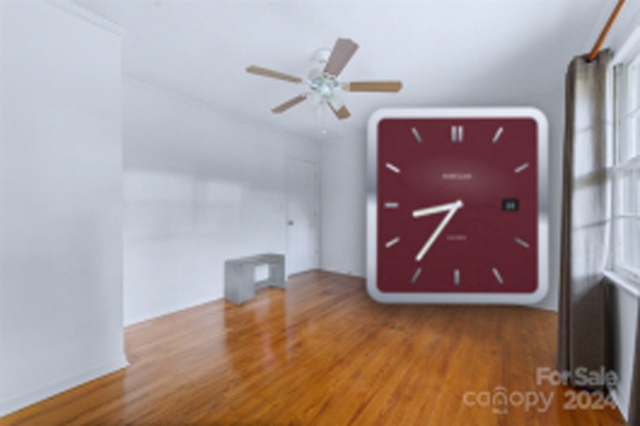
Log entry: 8:36
